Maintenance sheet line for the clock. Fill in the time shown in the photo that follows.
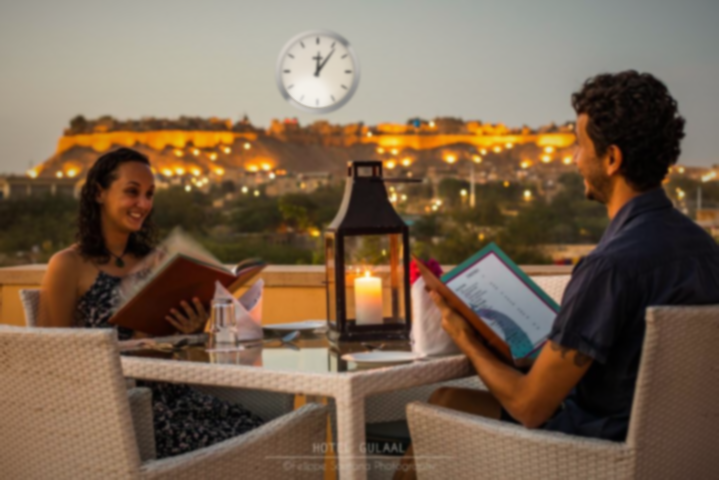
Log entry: 12:06
